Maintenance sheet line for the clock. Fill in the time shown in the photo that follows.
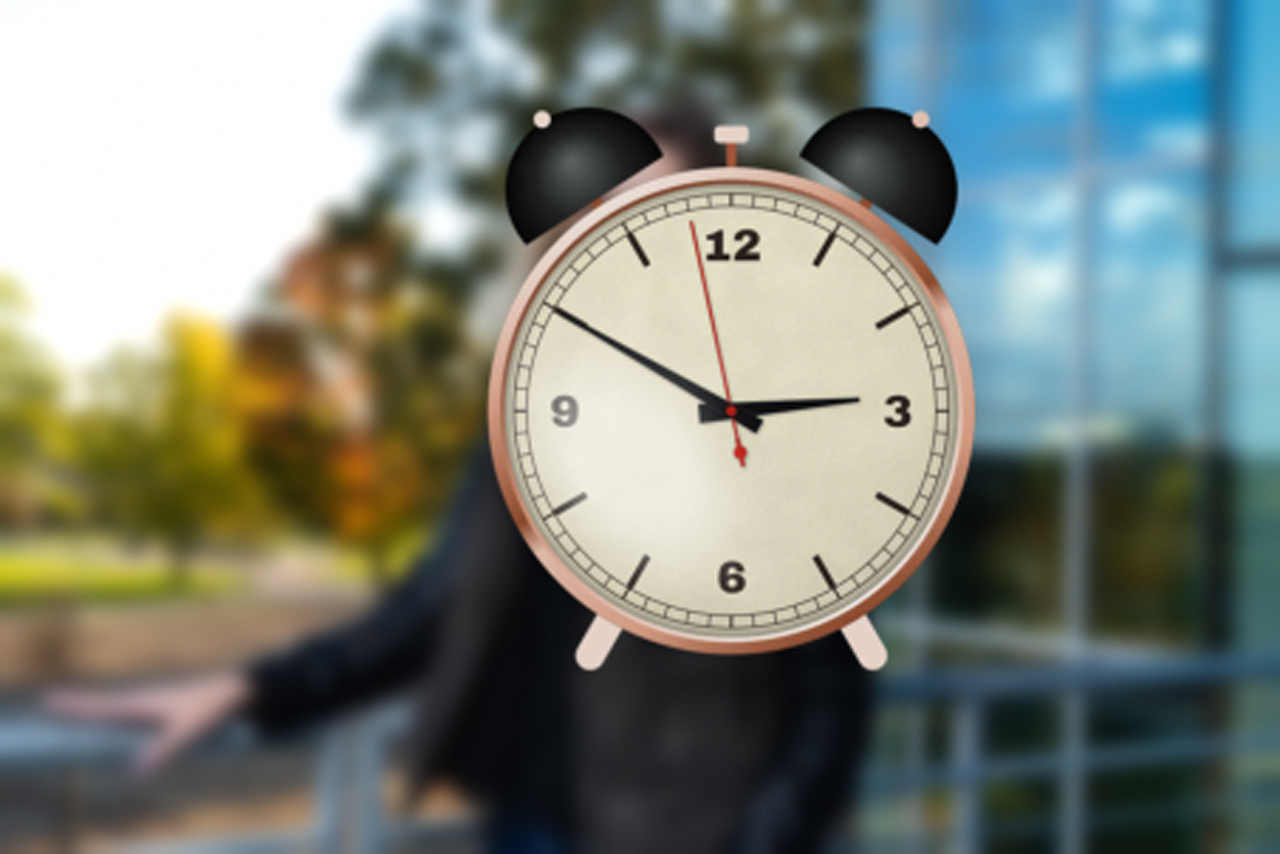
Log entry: 2:49:58
